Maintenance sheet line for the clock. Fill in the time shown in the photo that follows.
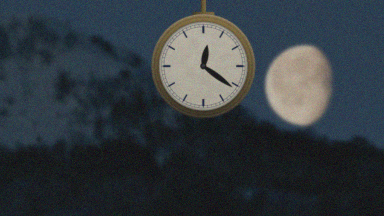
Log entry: 12:21
